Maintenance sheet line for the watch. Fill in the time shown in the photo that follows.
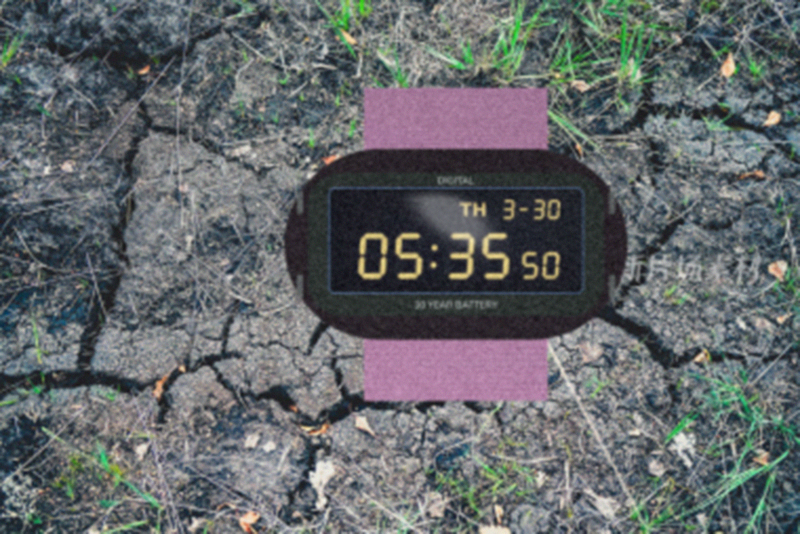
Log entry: 5:35:50
